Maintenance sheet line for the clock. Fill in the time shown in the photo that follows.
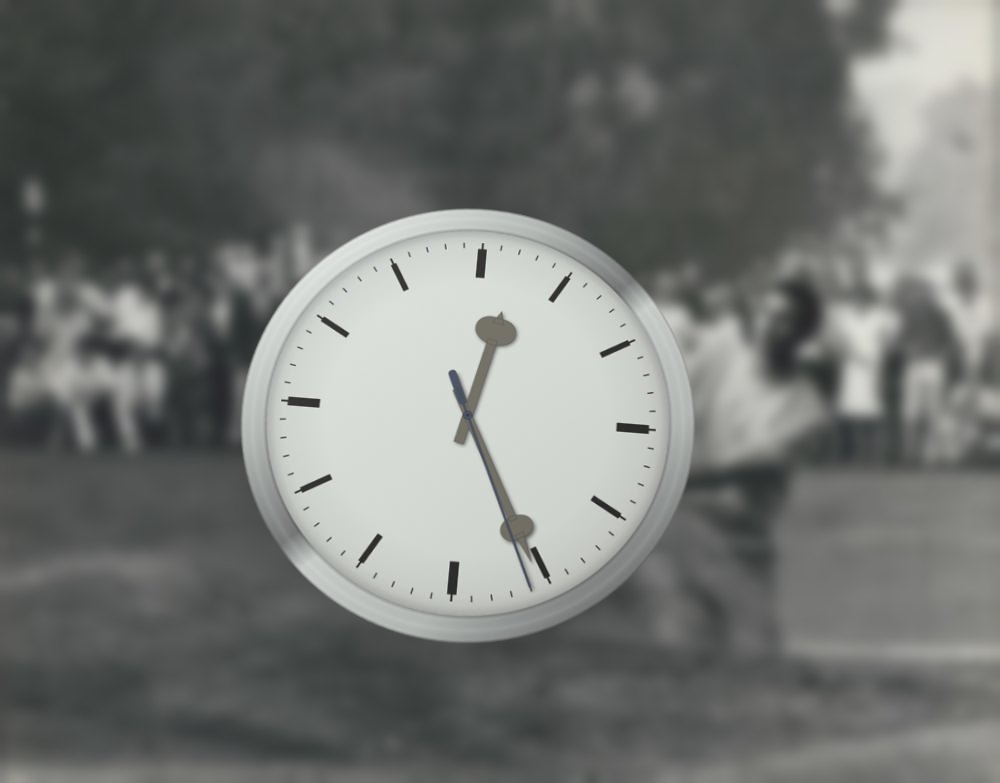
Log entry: 12:25:26
